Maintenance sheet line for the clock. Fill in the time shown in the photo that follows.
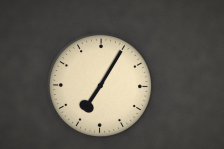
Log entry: 7:05
